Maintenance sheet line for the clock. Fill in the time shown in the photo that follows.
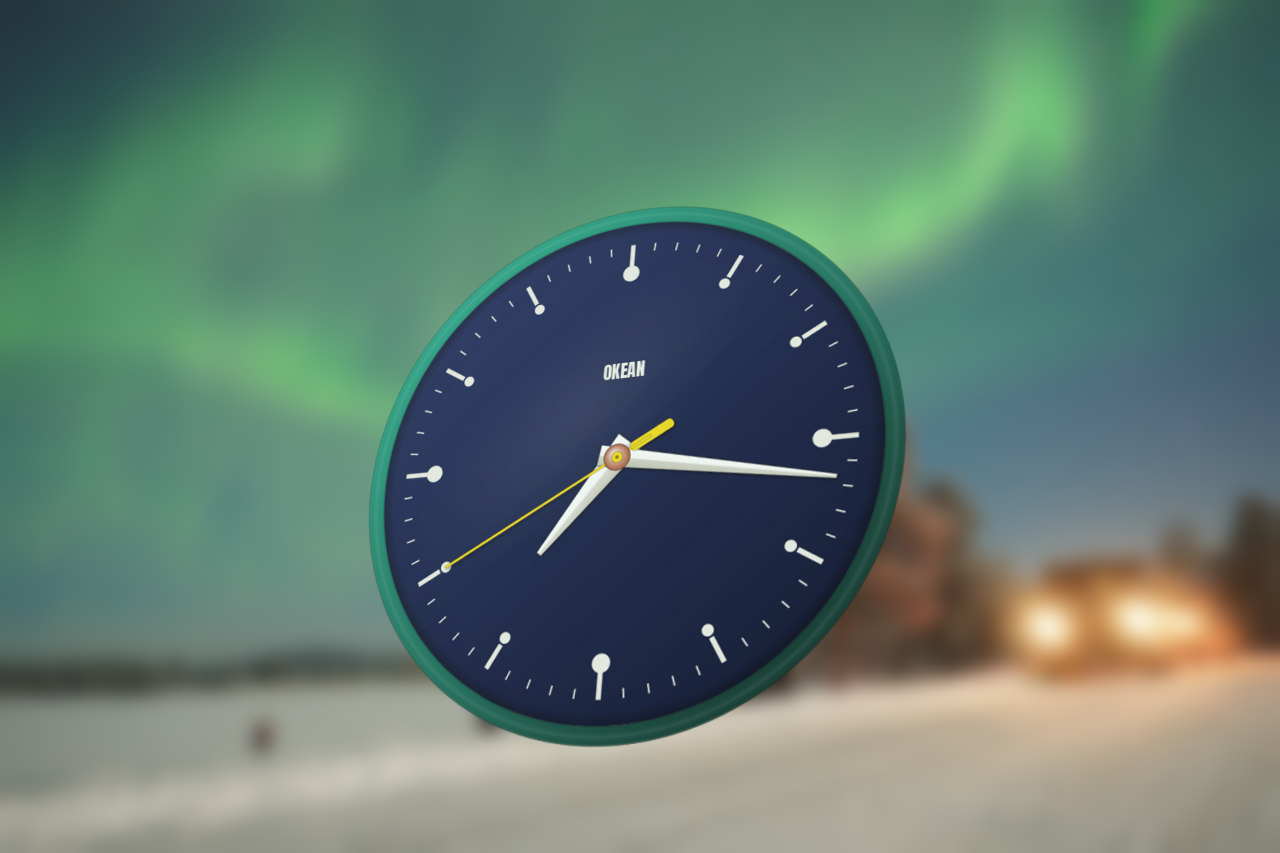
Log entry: 7:16:40
